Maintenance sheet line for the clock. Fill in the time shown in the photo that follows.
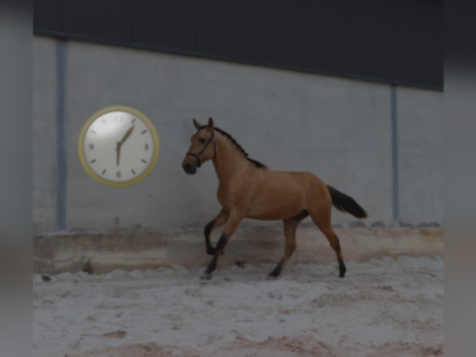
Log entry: 6:06
